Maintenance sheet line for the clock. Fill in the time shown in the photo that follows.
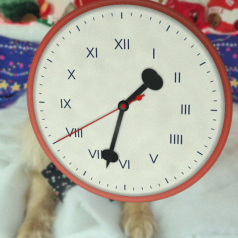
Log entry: 1:32:40
